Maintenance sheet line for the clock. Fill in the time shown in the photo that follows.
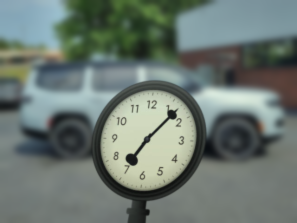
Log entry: 7:07
